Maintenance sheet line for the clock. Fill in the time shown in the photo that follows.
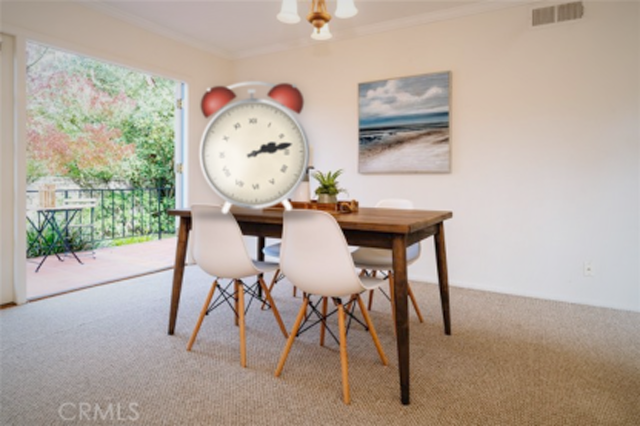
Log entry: 2:13
